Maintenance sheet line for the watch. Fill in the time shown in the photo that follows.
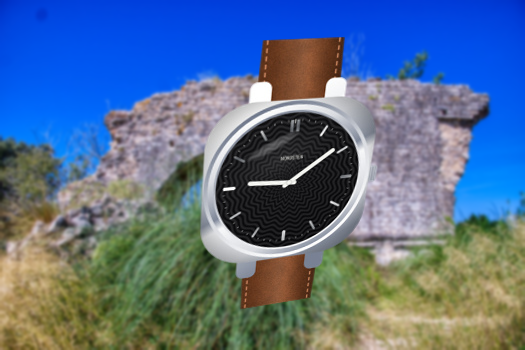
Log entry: 9:09
